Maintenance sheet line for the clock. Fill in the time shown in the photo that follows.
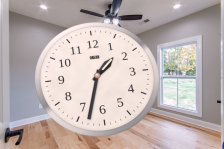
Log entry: 1:33
